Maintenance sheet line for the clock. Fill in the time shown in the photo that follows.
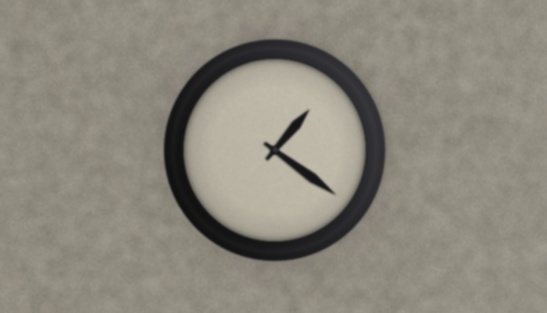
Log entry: 1:21
